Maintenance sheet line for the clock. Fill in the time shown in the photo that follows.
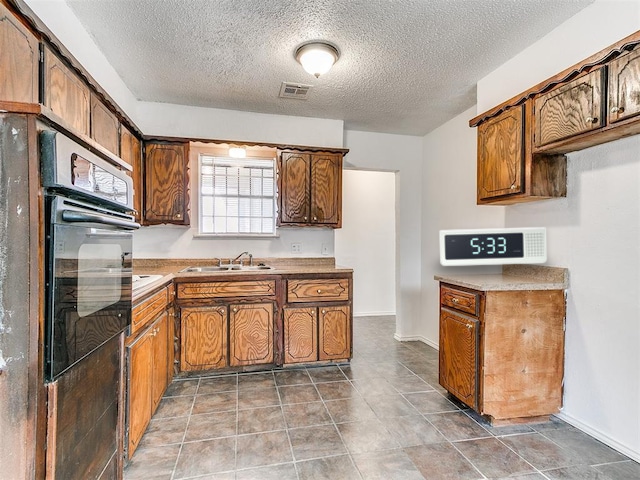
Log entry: 5:33
